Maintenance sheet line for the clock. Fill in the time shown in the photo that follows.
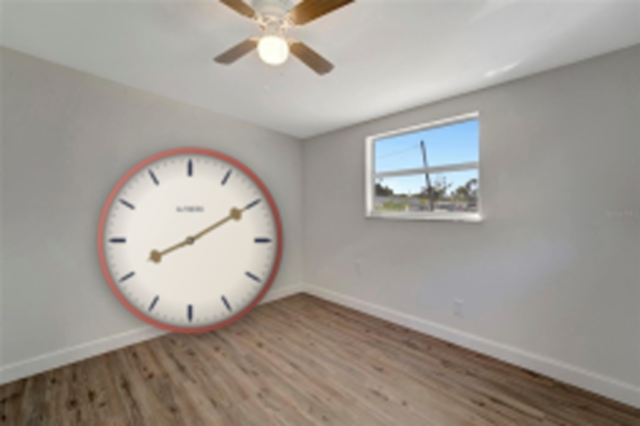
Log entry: 8:10
